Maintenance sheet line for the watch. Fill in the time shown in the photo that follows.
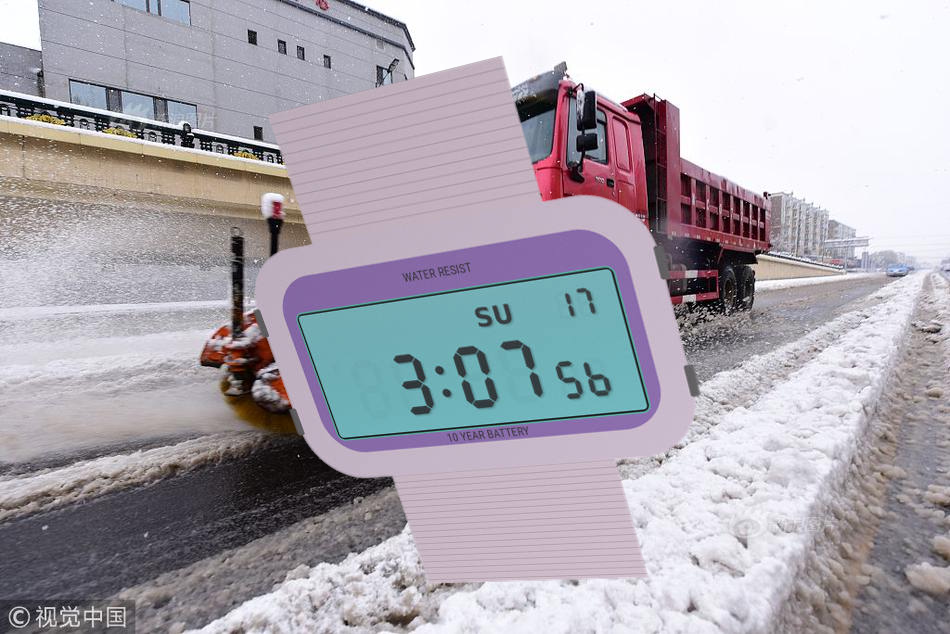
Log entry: 3:07:56
